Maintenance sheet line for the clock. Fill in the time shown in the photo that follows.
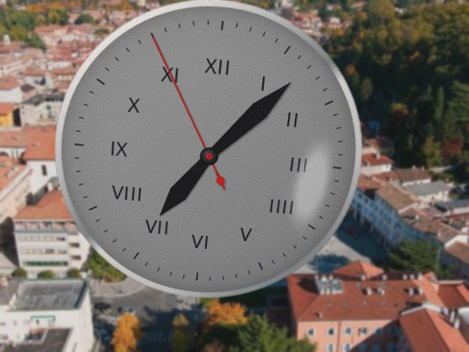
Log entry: 7:06:55
